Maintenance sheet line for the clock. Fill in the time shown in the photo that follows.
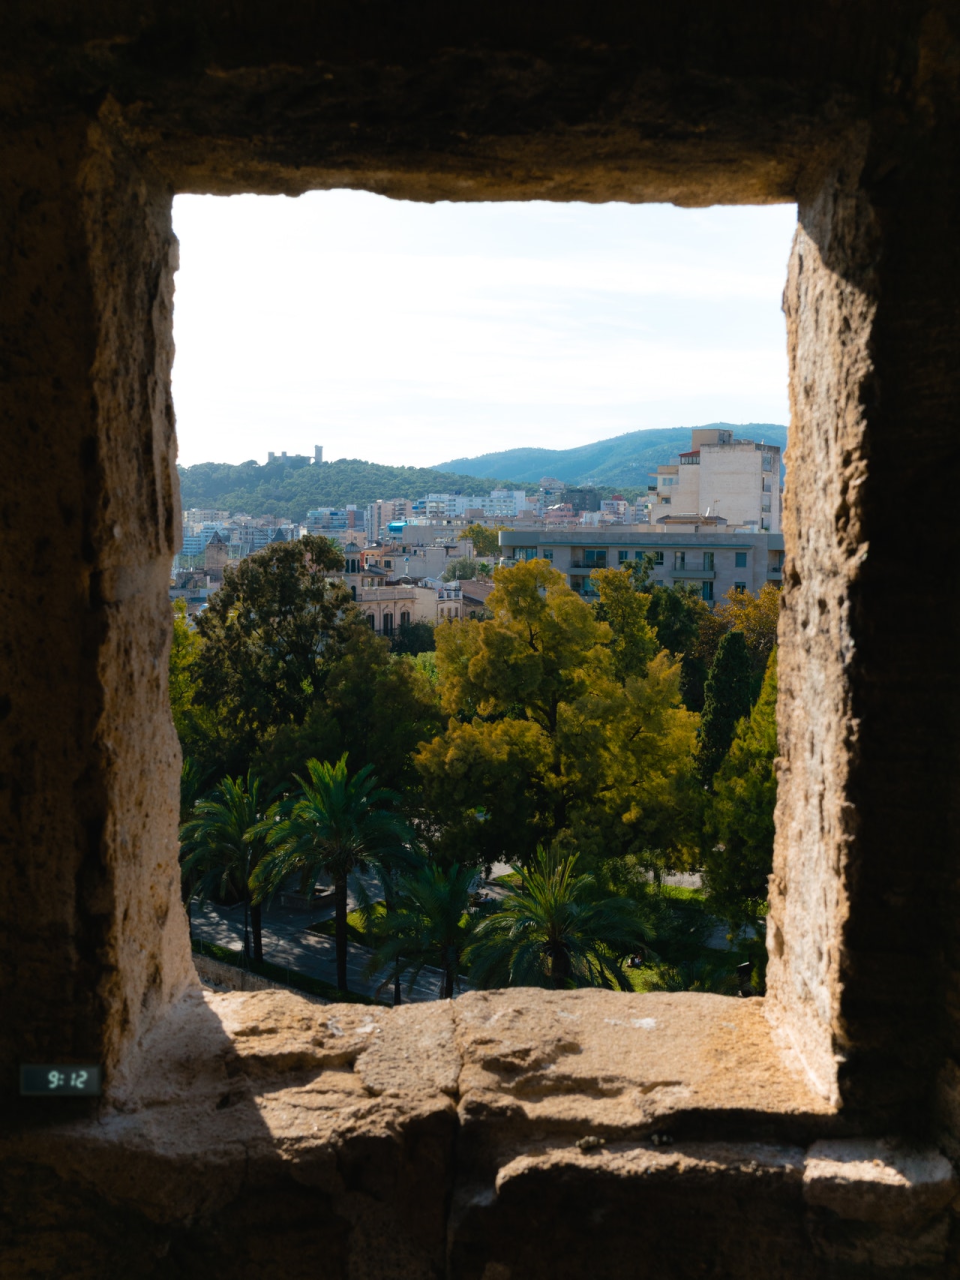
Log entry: 9:12
